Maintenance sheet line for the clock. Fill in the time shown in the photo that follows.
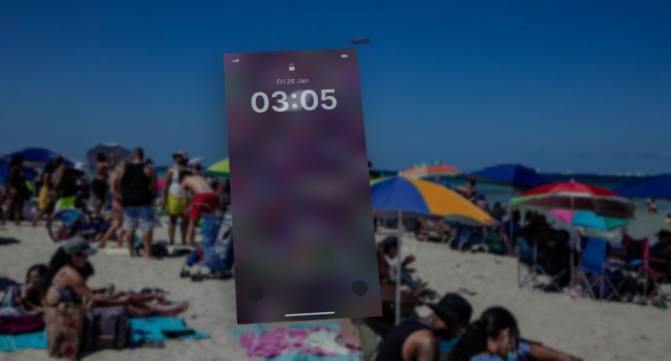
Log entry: 3:05
